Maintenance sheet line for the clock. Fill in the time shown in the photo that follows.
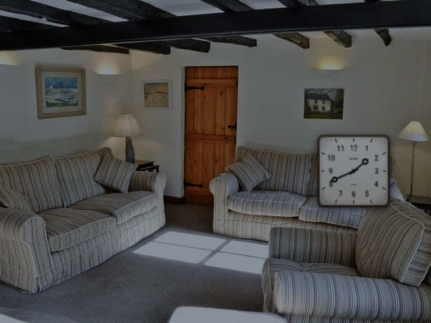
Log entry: 1:41
